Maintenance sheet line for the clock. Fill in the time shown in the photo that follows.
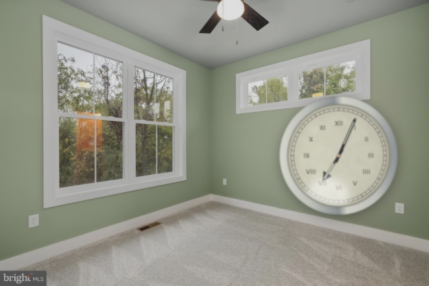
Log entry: 7:04
